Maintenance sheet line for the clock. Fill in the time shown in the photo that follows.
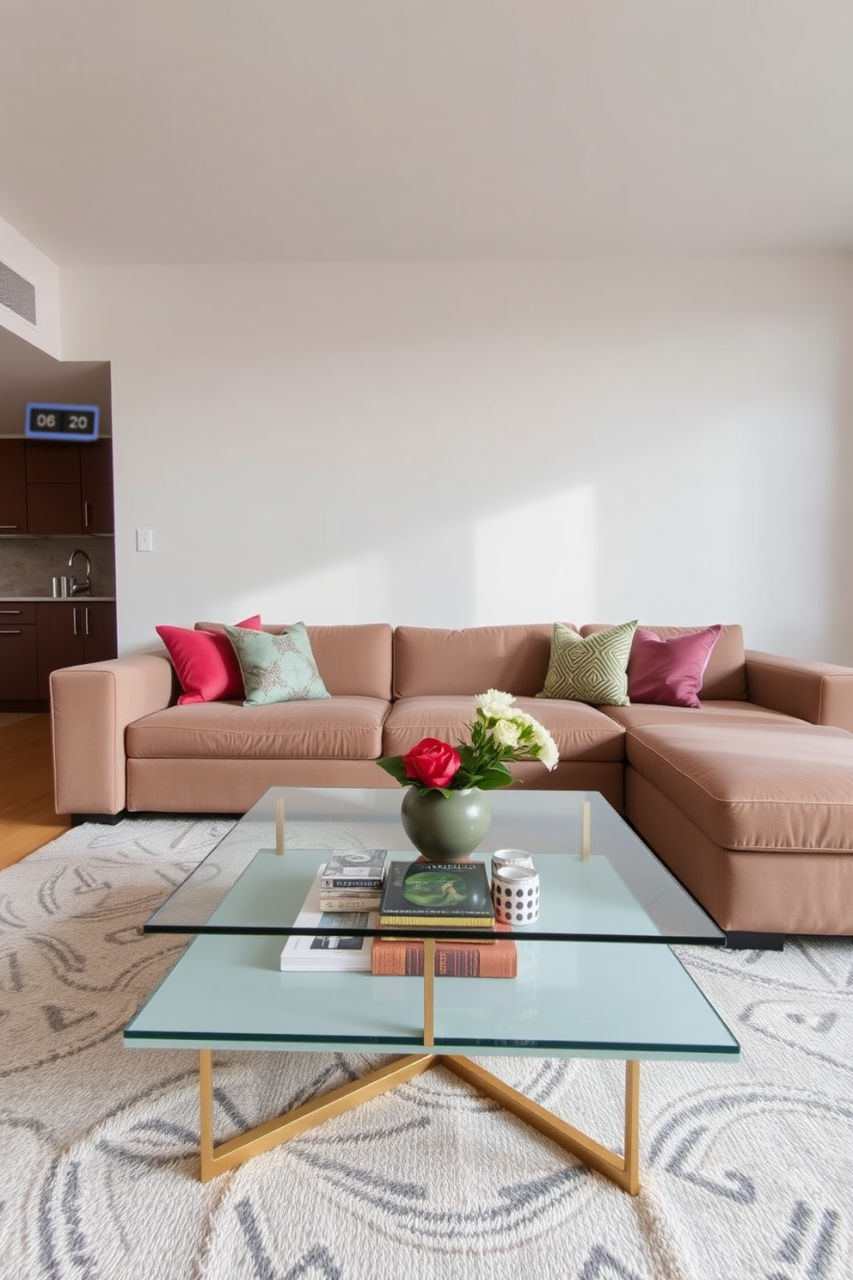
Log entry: 6:20
